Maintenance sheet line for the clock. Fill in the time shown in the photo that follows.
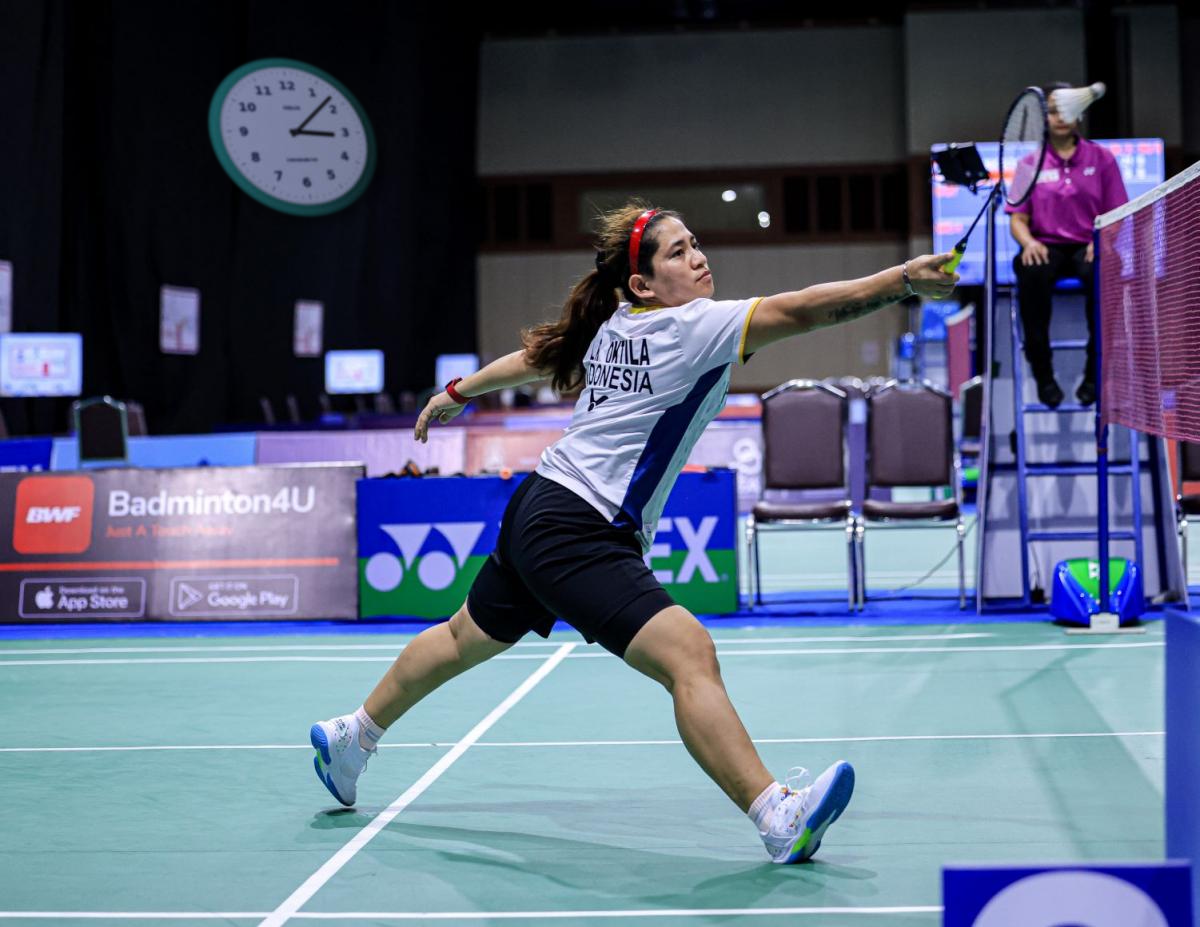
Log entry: 3:08
